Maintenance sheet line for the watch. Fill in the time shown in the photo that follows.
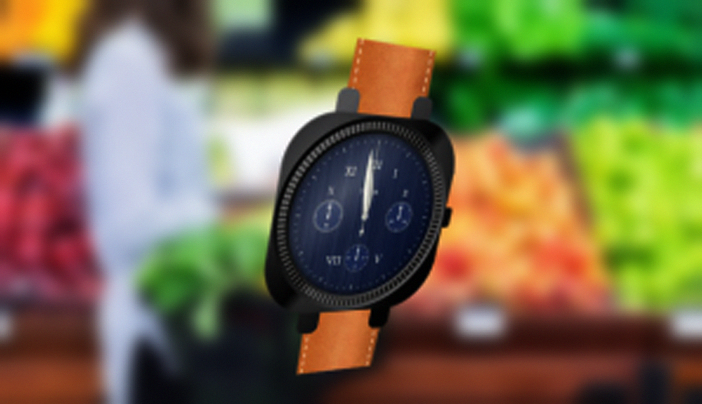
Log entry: 11:59
